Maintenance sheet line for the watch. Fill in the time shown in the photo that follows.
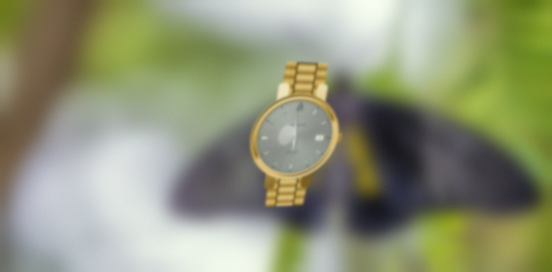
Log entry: 5:59
